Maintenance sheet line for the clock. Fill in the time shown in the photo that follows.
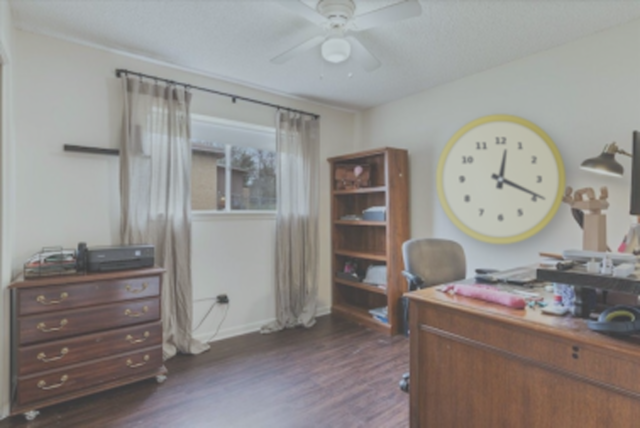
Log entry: 12:19
